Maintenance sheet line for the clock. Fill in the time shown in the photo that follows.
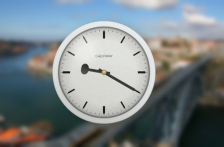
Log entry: 9:20
